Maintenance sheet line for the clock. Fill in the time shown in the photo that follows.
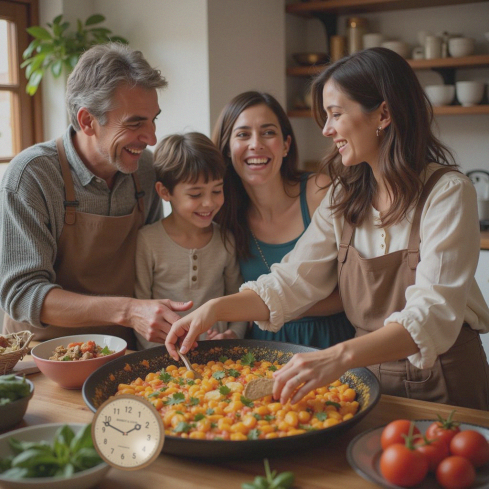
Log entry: 1:48
